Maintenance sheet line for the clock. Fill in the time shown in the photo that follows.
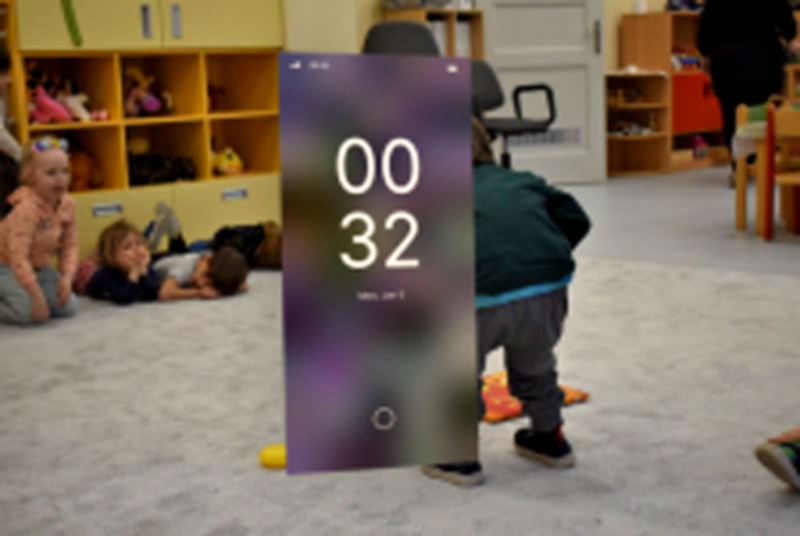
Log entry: 0:32
